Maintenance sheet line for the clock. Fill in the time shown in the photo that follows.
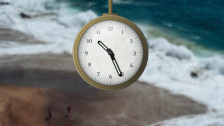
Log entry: 10:26
